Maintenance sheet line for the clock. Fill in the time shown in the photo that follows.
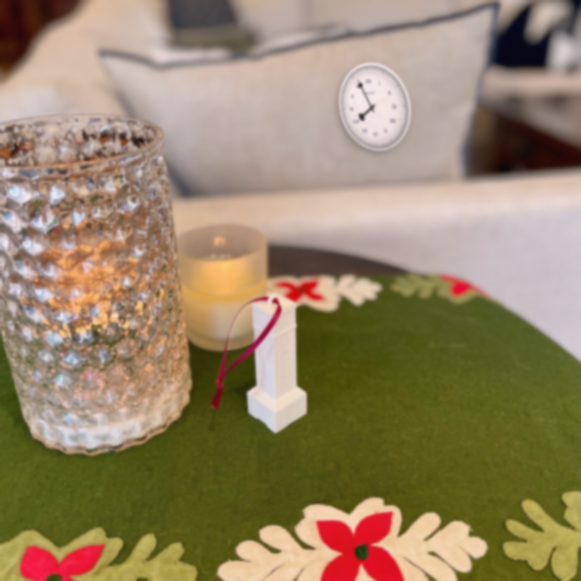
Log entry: 7:56
